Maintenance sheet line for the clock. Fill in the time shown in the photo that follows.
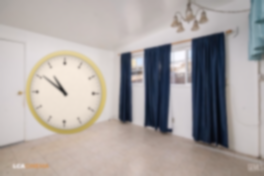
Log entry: 10:51
